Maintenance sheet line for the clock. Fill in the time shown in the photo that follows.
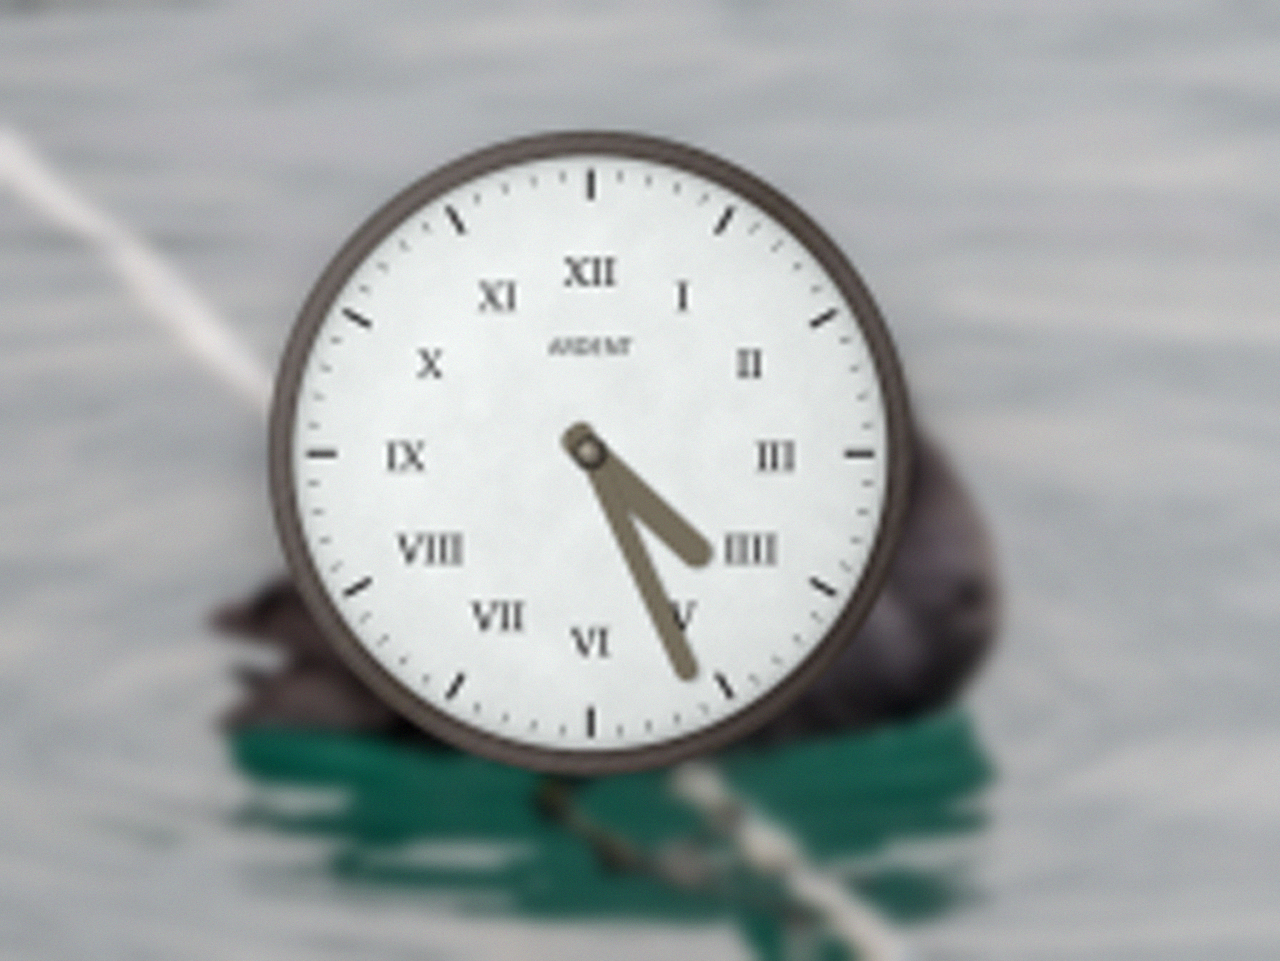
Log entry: 4:26
